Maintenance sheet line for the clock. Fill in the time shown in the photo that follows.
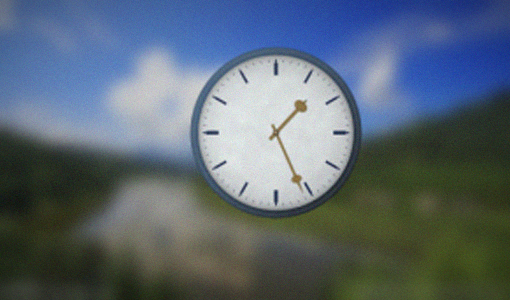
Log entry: 1:26
